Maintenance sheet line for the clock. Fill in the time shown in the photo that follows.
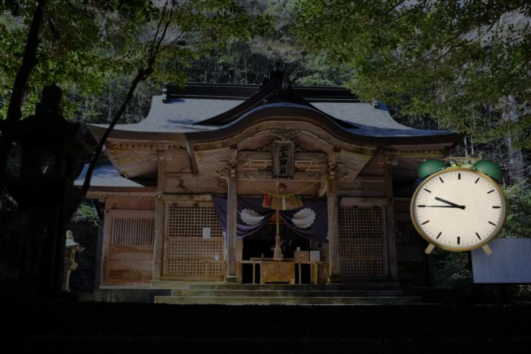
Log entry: 9:45
